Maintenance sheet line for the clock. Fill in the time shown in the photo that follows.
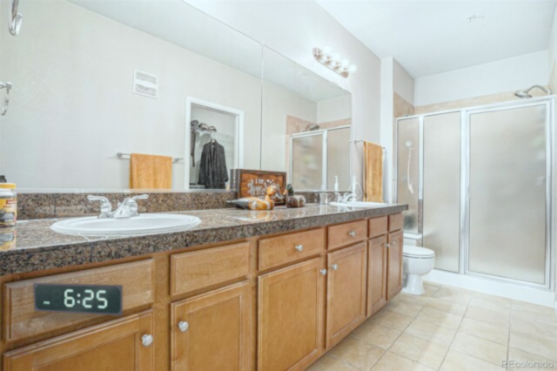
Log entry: 6:25
